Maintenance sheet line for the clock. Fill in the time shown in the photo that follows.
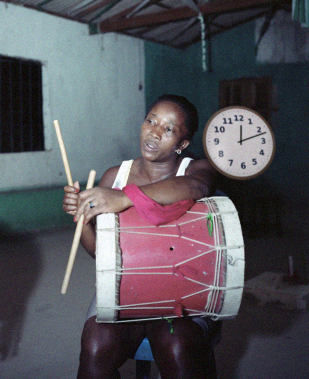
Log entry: 12:12
